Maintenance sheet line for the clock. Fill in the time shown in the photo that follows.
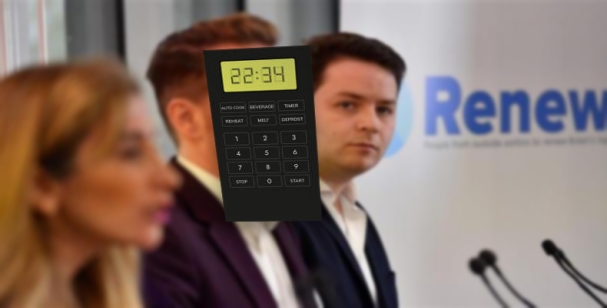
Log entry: 22:34
